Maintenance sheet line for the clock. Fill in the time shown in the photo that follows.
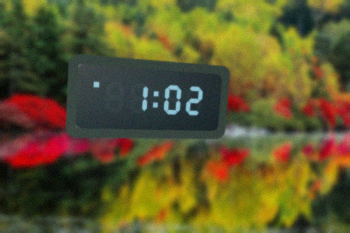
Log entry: 1:02
